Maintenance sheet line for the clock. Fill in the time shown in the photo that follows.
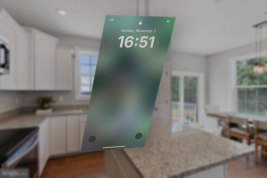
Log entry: 16:51
